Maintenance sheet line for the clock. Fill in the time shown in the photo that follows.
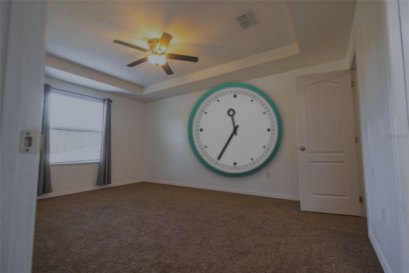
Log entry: 11:35
